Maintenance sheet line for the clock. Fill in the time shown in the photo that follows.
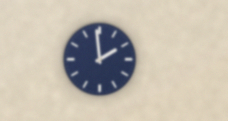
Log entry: 1:59
